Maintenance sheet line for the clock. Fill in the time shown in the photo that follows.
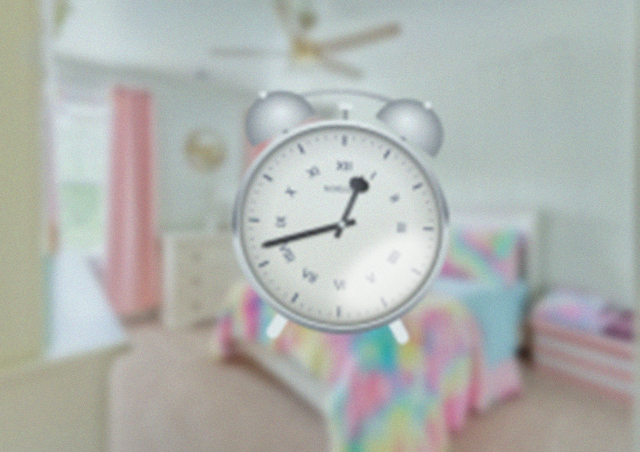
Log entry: 12:42
